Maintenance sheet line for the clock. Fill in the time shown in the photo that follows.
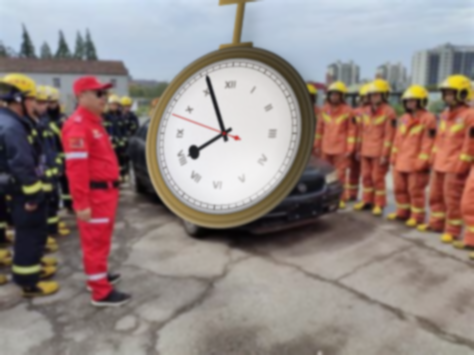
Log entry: 7:55:48
